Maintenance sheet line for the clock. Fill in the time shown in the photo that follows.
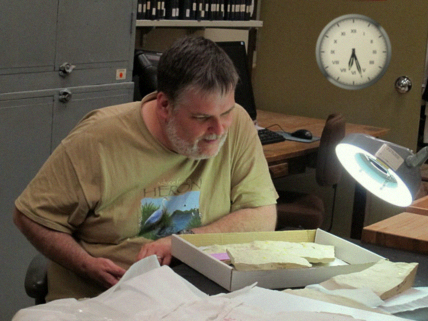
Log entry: 6:27
